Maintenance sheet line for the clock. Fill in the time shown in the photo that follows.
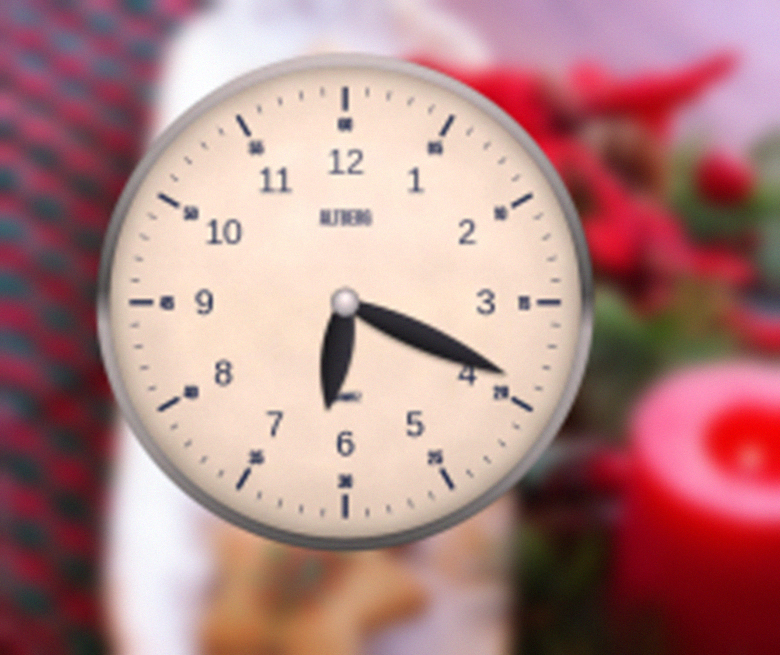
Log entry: 6:19
